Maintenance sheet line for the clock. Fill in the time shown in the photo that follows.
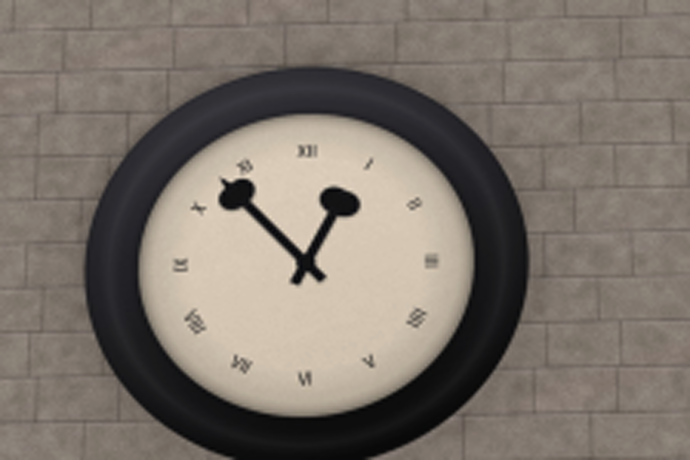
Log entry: 12:53
